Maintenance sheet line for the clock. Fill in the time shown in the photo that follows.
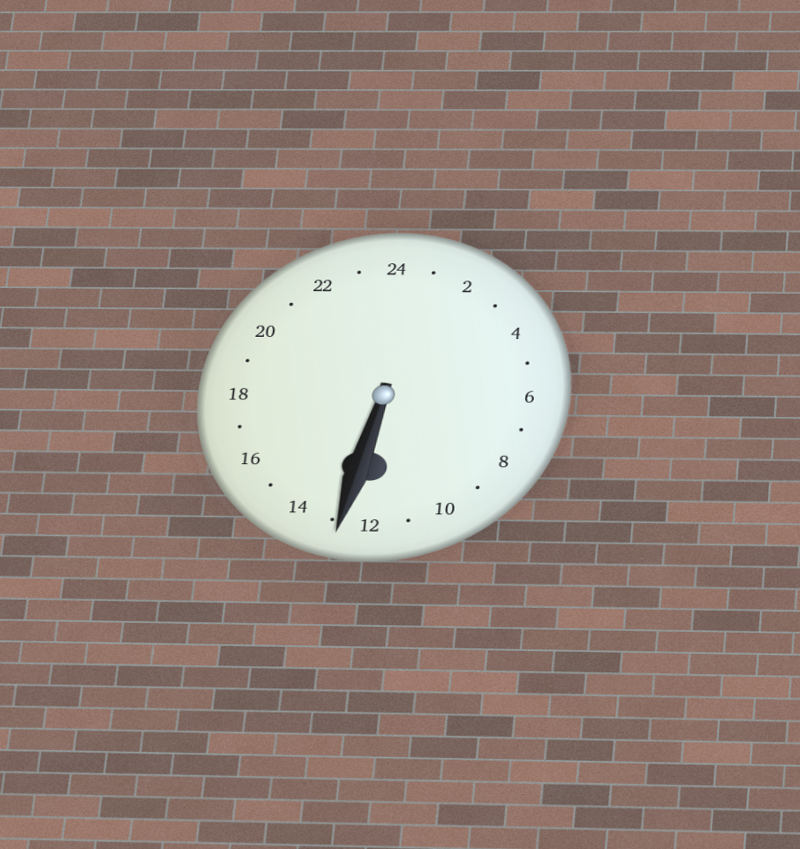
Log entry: 12:32
